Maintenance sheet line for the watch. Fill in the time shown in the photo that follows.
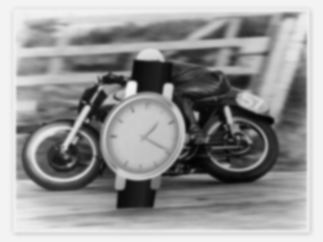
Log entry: 1:19
